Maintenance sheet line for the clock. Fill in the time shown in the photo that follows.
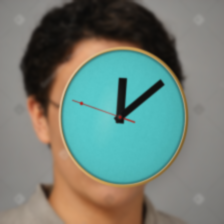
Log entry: 12:08:48
